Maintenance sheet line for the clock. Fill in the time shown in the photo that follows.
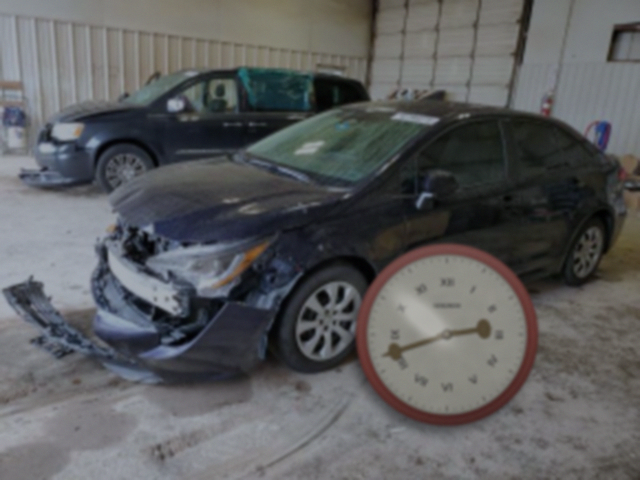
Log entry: 2:42
